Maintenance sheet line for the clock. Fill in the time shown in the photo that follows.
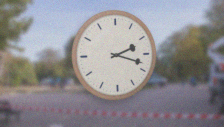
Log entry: 2:18
